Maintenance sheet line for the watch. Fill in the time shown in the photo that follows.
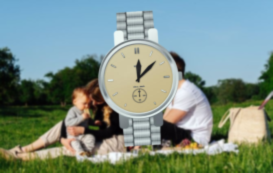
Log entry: 12:08
